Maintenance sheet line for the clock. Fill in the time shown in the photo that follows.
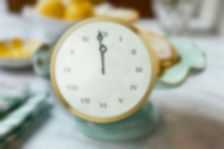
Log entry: 11:59
